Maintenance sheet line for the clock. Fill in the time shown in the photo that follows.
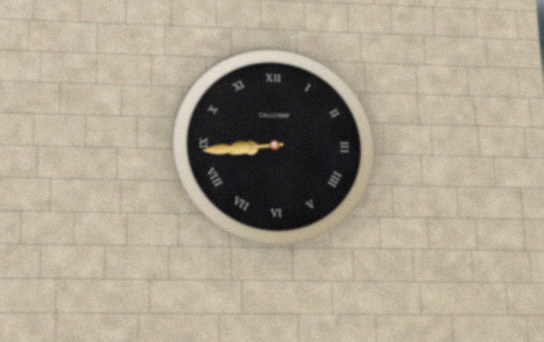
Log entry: 8:44
